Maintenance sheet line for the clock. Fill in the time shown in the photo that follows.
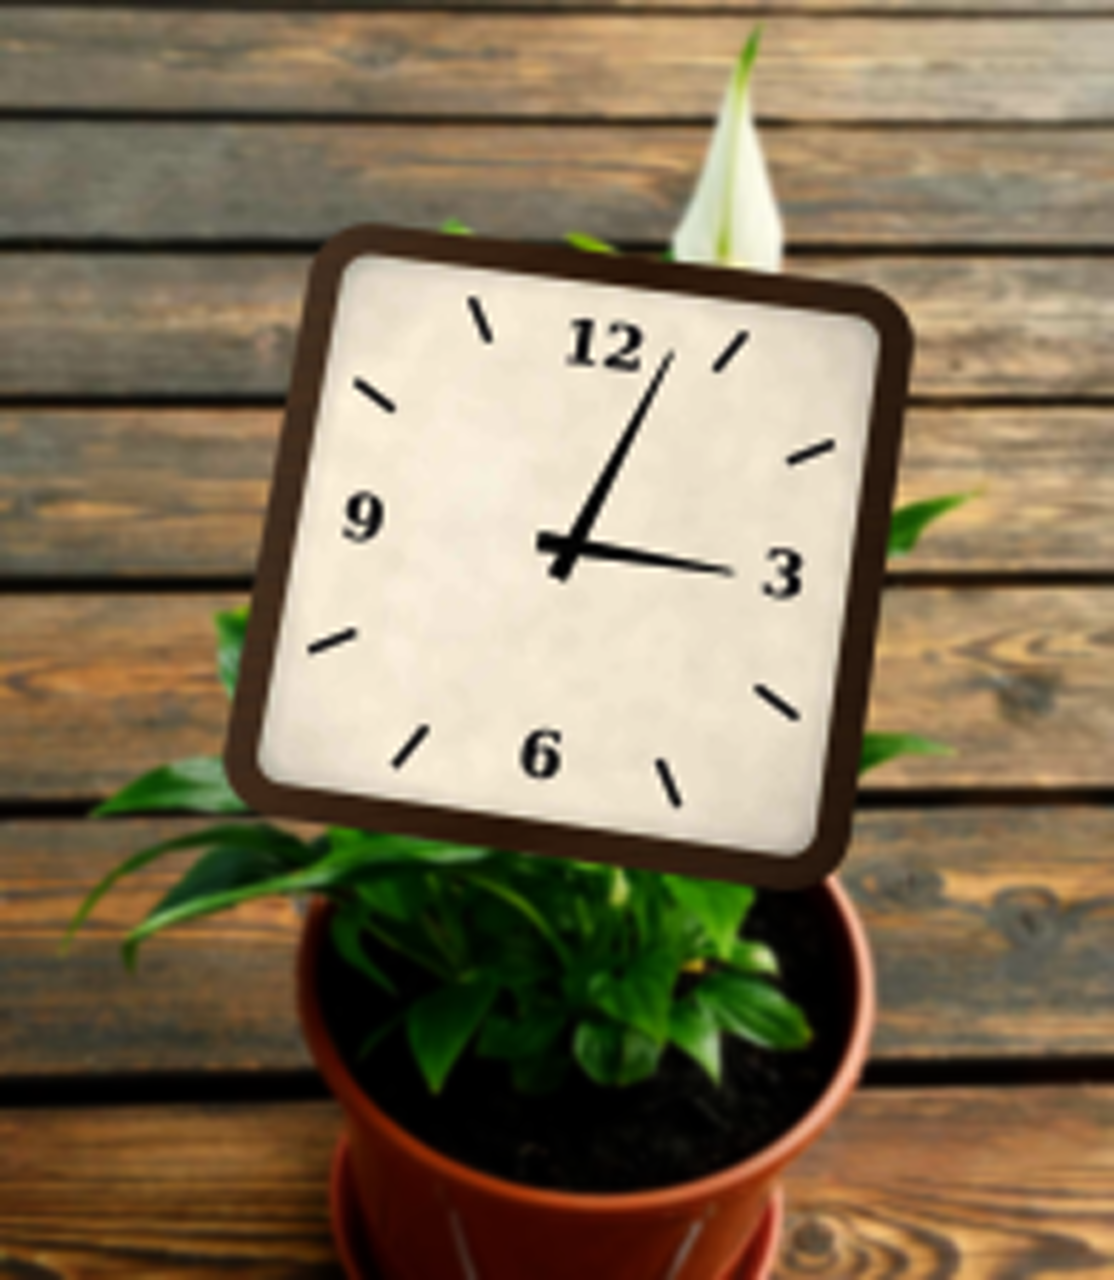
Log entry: 3:03
